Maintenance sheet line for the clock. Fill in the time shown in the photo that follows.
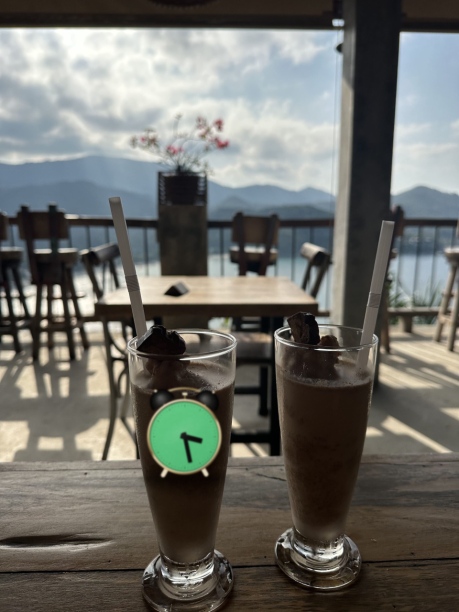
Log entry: 3:28
